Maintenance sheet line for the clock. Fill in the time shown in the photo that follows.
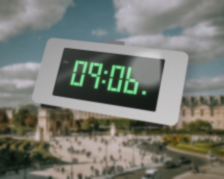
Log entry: 9:06
